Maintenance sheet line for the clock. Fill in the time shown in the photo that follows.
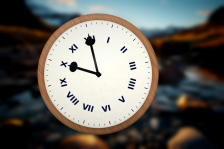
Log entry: 10:00
